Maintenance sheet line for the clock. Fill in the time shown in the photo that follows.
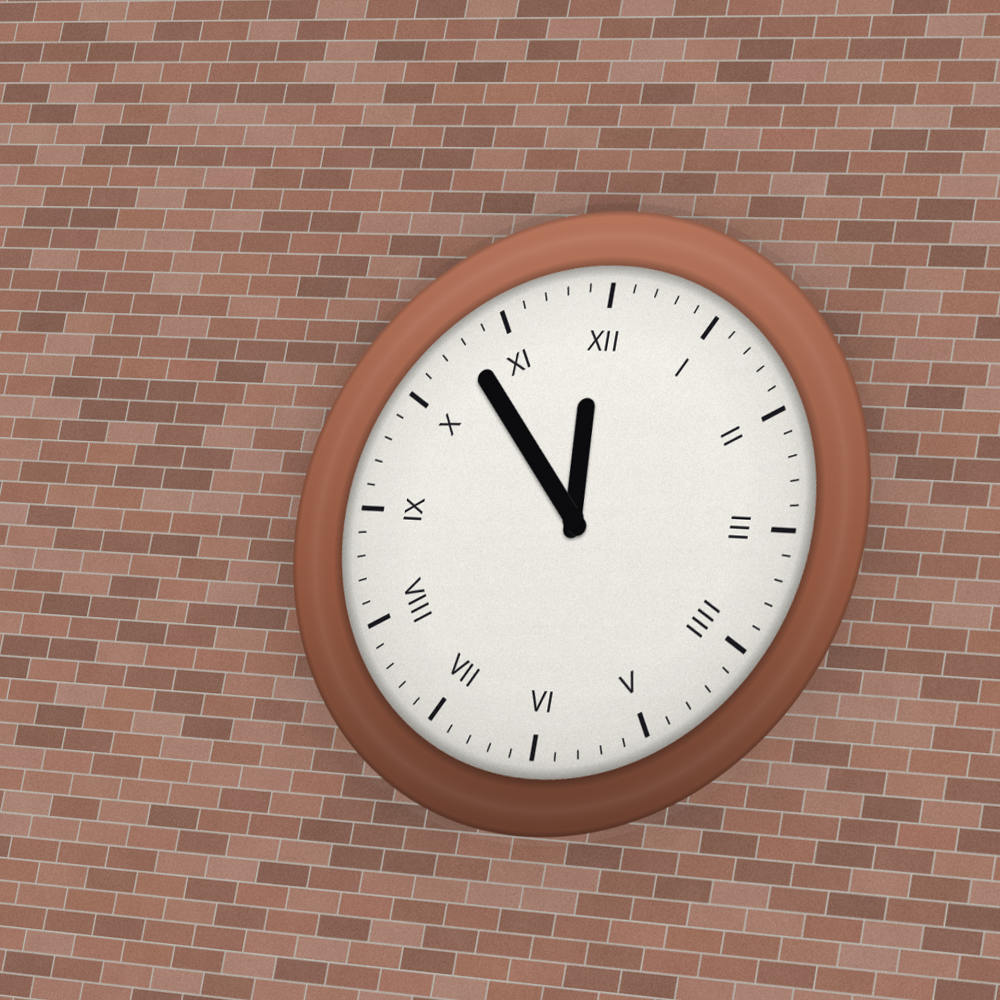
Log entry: 11:53
